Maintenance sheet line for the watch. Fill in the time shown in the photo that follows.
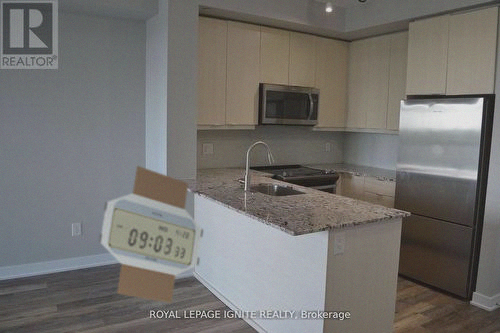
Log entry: 9:03:33
